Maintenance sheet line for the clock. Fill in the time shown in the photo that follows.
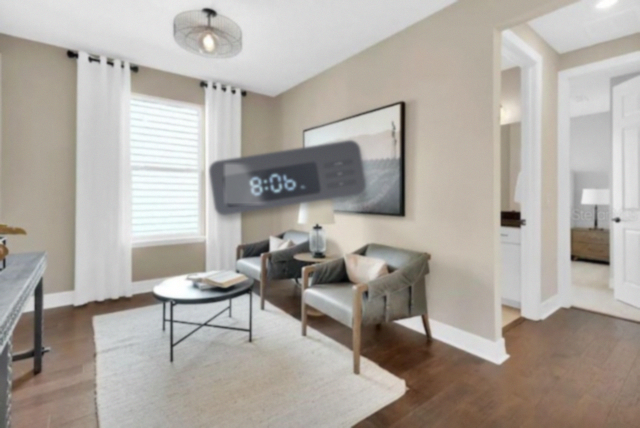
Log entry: 8:06
